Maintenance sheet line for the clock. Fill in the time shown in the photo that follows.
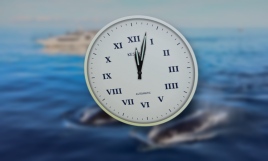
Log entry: 12:03
